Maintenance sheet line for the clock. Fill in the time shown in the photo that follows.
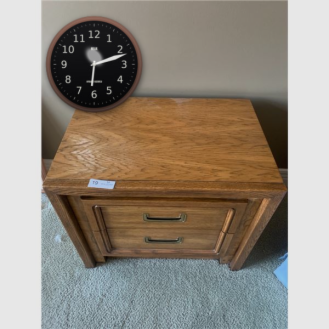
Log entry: 6:12
